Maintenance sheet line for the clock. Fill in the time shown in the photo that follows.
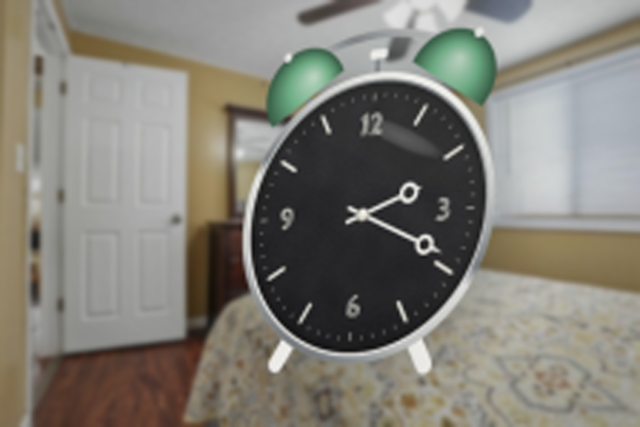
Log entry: 2:19
